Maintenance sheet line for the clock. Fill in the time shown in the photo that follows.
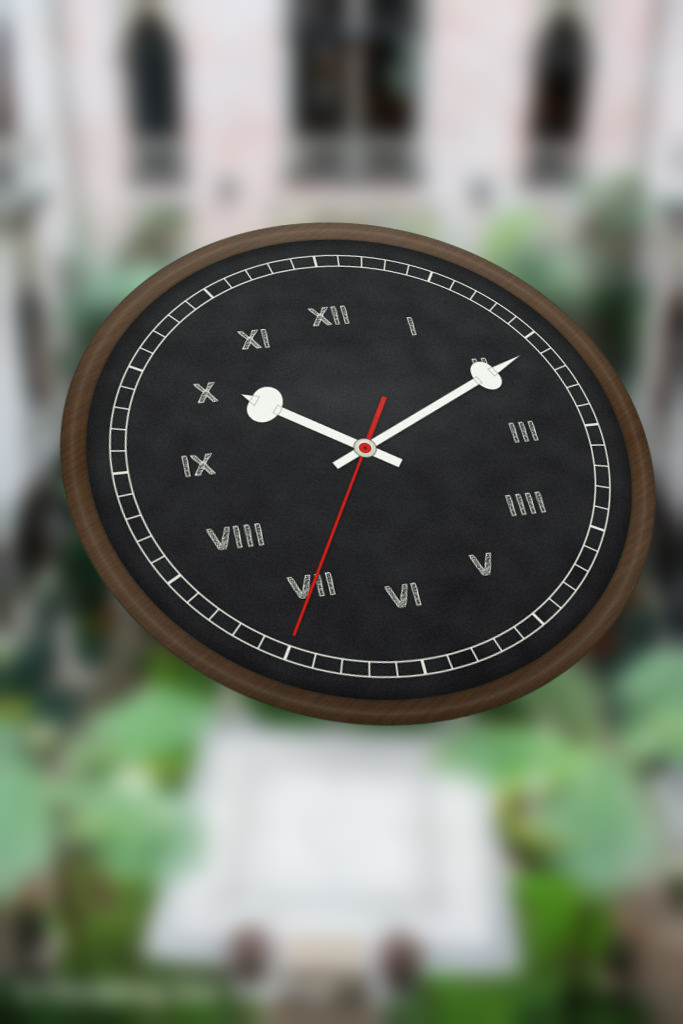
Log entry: 10:10:35
